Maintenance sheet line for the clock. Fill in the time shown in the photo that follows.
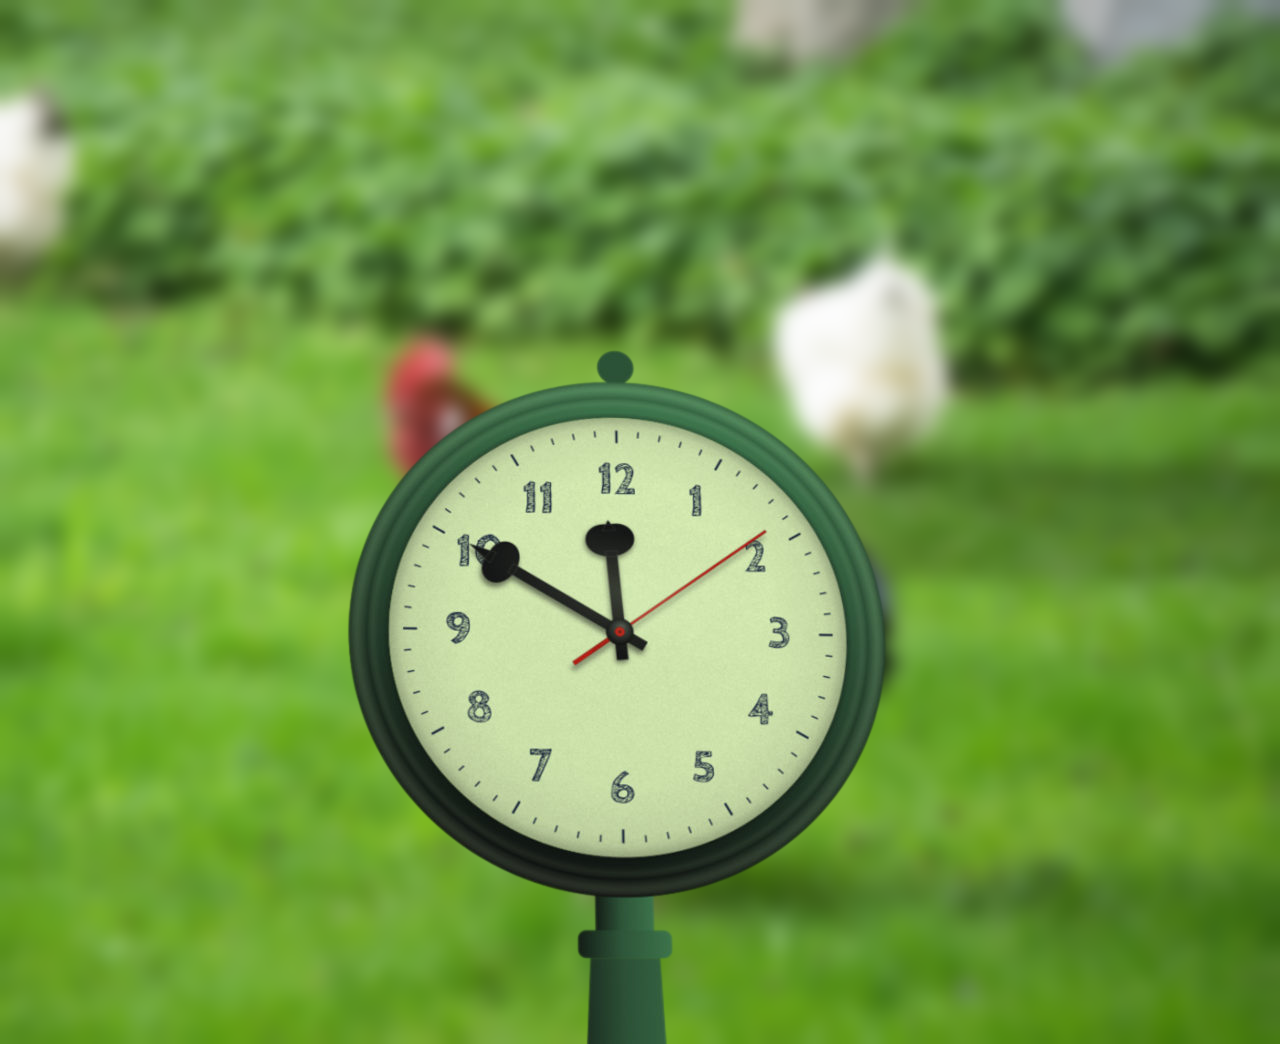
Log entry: 11:50:09
